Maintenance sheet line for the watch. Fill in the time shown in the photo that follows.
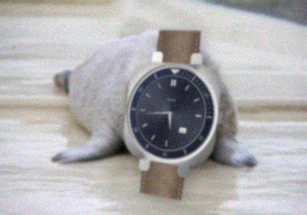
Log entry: 5:44
